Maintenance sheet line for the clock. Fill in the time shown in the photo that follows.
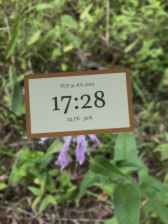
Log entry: 17:28
